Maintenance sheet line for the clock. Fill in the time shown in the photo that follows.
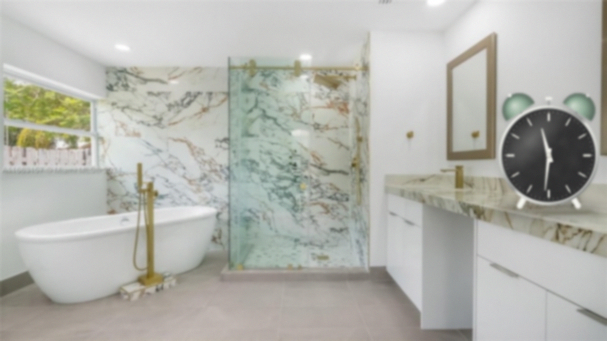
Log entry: 11:31
